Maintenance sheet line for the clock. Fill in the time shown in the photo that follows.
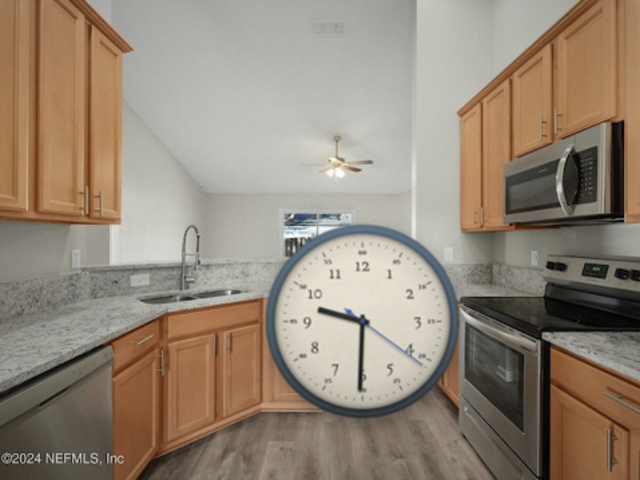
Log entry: 9:30:21
